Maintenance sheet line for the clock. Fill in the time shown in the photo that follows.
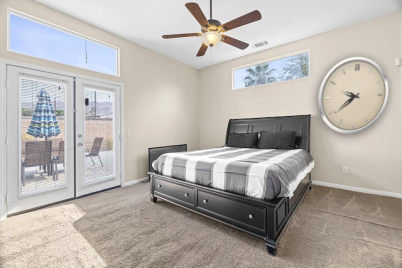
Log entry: 9:39
